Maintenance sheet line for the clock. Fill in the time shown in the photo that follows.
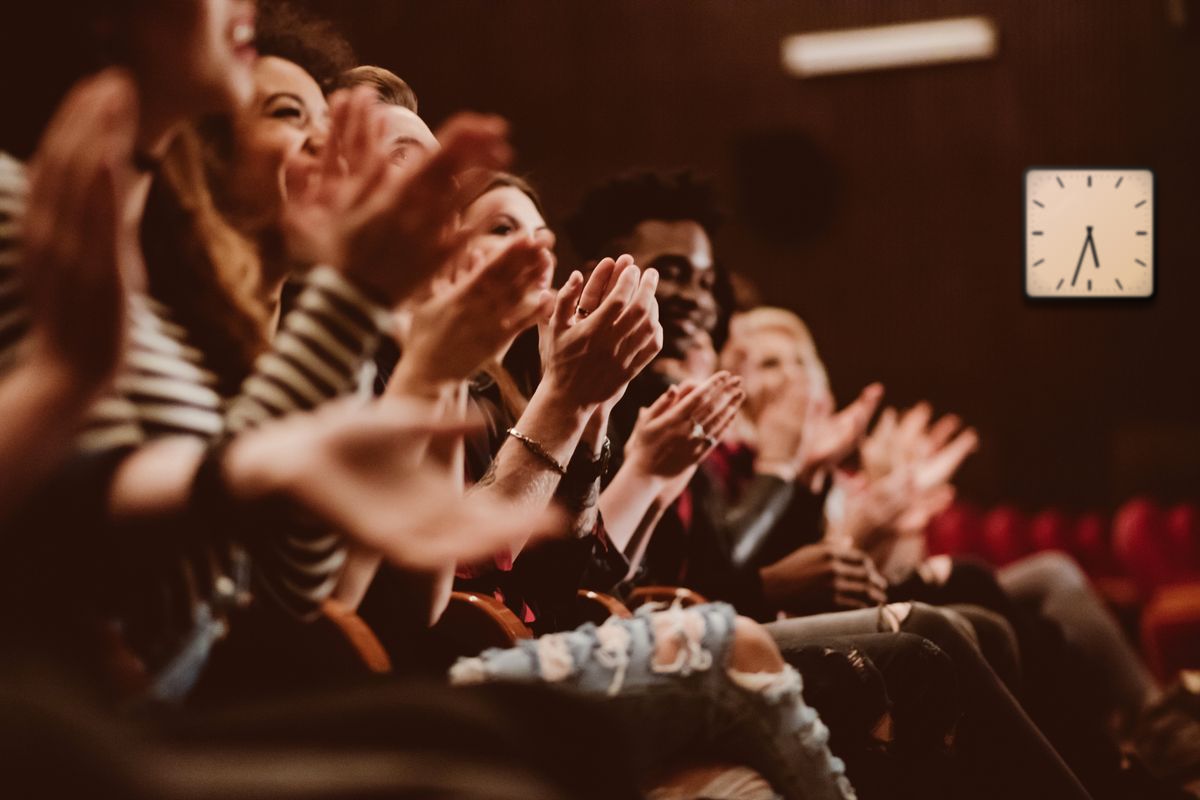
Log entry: 5:33
